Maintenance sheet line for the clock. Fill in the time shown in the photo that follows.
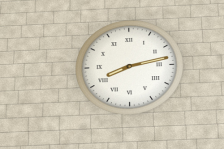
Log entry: 8:13
